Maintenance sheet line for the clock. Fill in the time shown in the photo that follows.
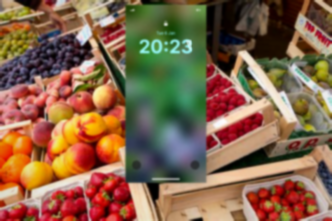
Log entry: 20:23
